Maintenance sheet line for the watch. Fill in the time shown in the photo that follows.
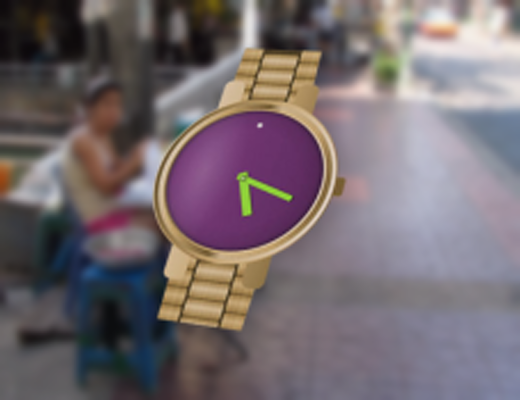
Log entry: 5:18
